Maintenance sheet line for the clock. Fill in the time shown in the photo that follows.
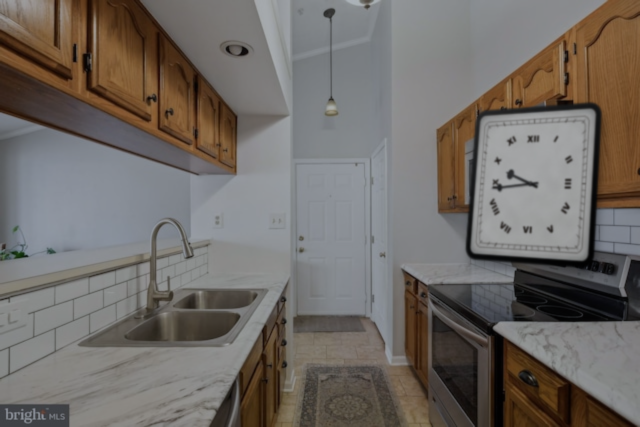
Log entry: 9:44
